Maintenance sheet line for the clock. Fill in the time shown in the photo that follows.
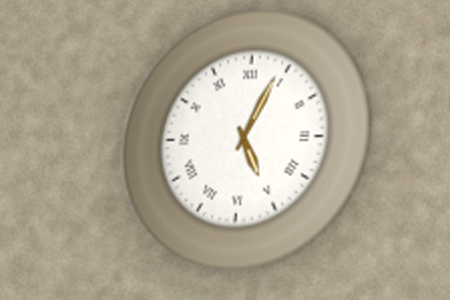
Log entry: 5:04
